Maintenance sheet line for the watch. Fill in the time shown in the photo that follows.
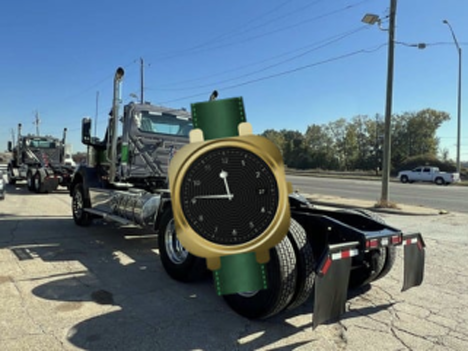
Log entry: 11:46
